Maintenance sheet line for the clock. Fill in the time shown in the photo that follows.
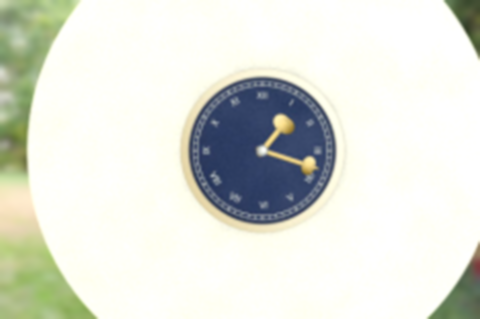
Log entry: 1:18
